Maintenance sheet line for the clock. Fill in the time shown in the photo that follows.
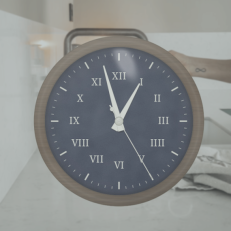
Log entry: 12:57:25
